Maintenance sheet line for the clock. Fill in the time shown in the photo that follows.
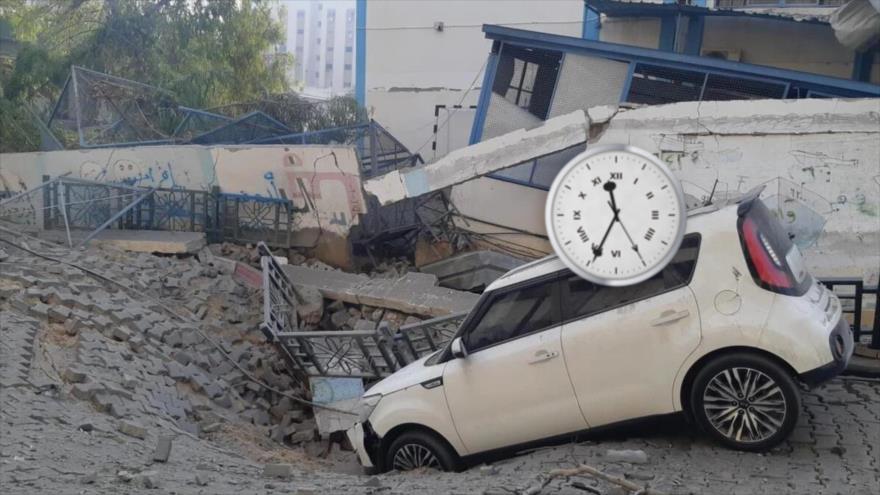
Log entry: 11:34:25
